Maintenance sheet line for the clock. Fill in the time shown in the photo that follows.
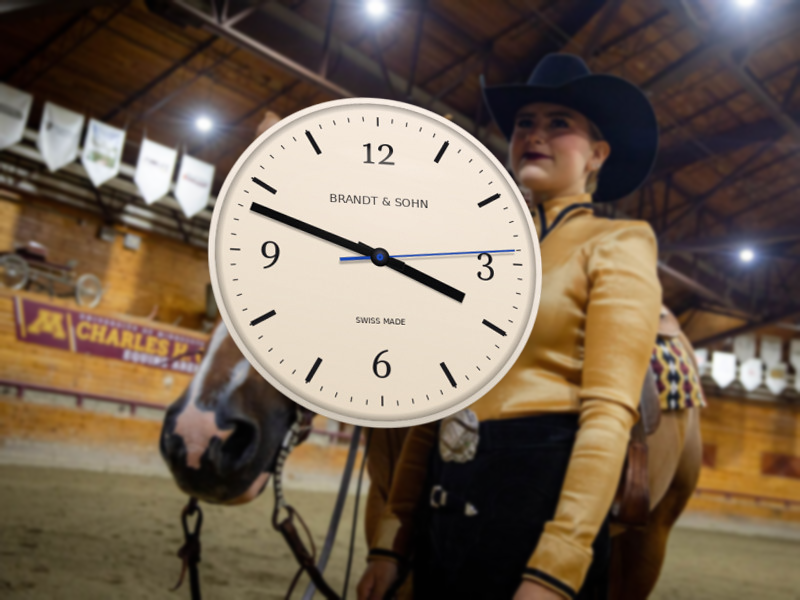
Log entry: 3:48:14
